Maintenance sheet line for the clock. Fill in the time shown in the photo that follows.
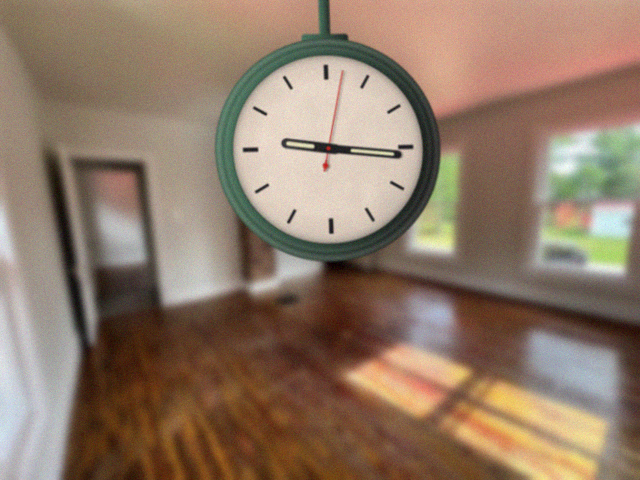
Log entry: 9:16:02
